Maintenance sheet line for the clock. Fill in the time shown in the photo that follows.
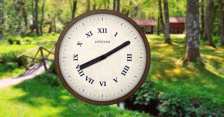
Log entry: 8:10
